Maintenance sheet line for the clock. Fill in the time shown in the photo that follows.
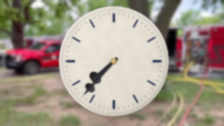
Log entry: 7:37
